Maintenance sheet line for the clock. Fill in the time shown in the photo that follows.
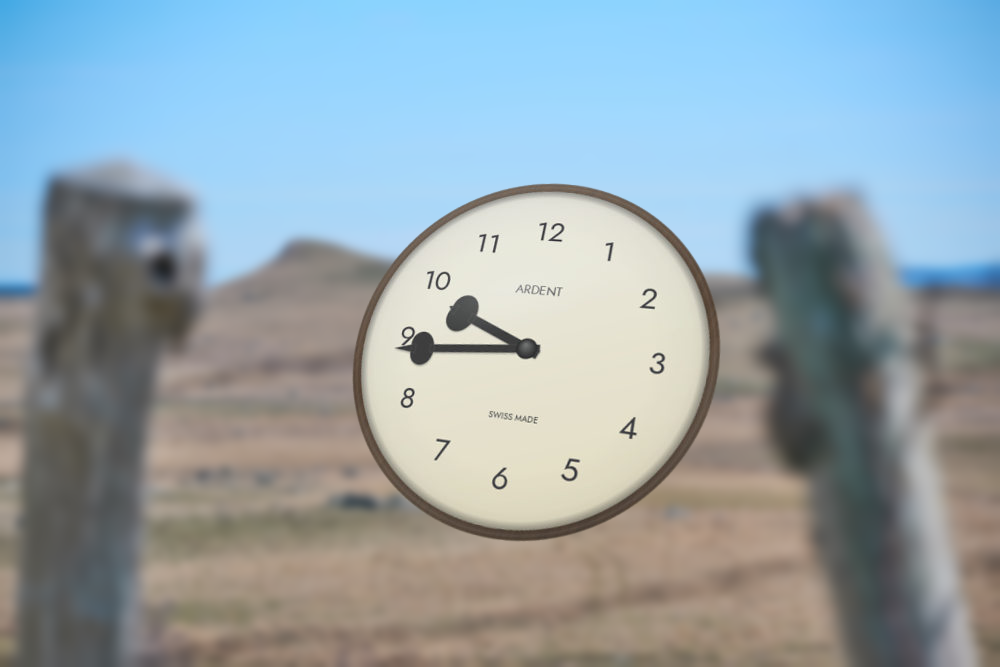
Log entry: 9:44
